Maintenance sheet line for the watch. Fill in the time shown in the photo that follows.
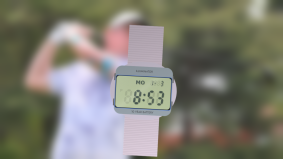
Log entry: 8:53
